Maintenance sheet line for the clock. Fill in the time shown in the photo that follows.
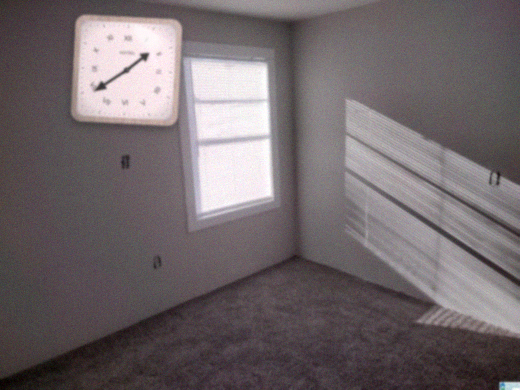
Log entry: 1:39
